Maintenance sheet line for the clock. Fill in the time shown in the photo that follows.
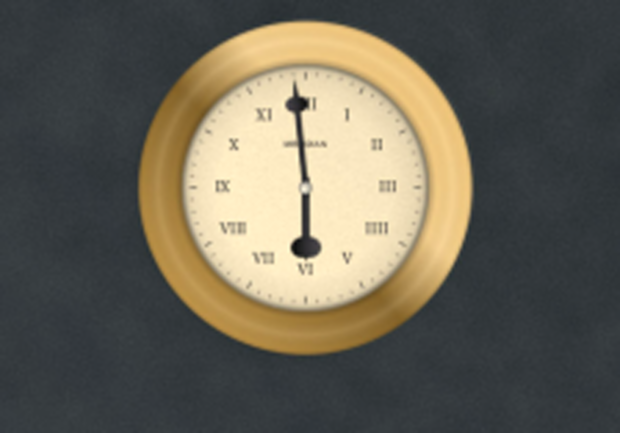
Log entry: 5:59
